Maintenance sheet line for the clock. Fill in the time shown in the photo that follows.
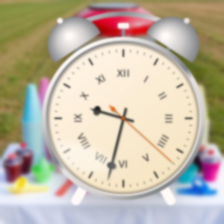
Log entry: 9:32:22
